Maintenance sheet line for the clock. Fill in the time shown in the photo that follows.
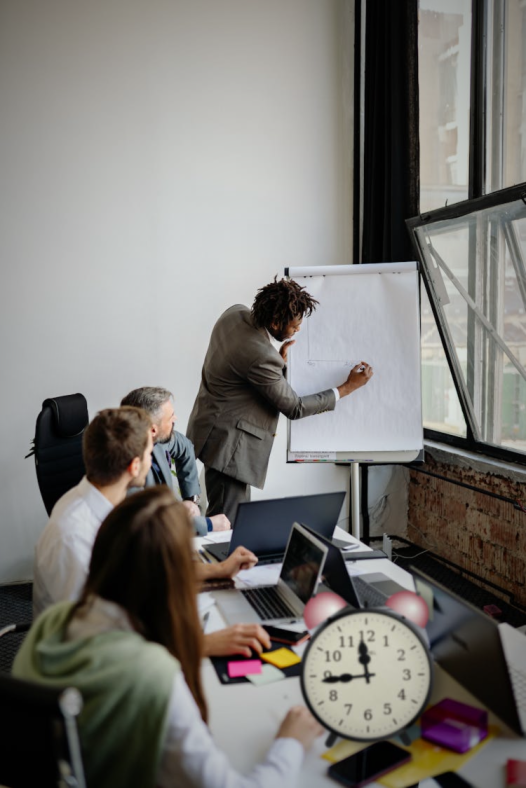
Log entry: 11:44
